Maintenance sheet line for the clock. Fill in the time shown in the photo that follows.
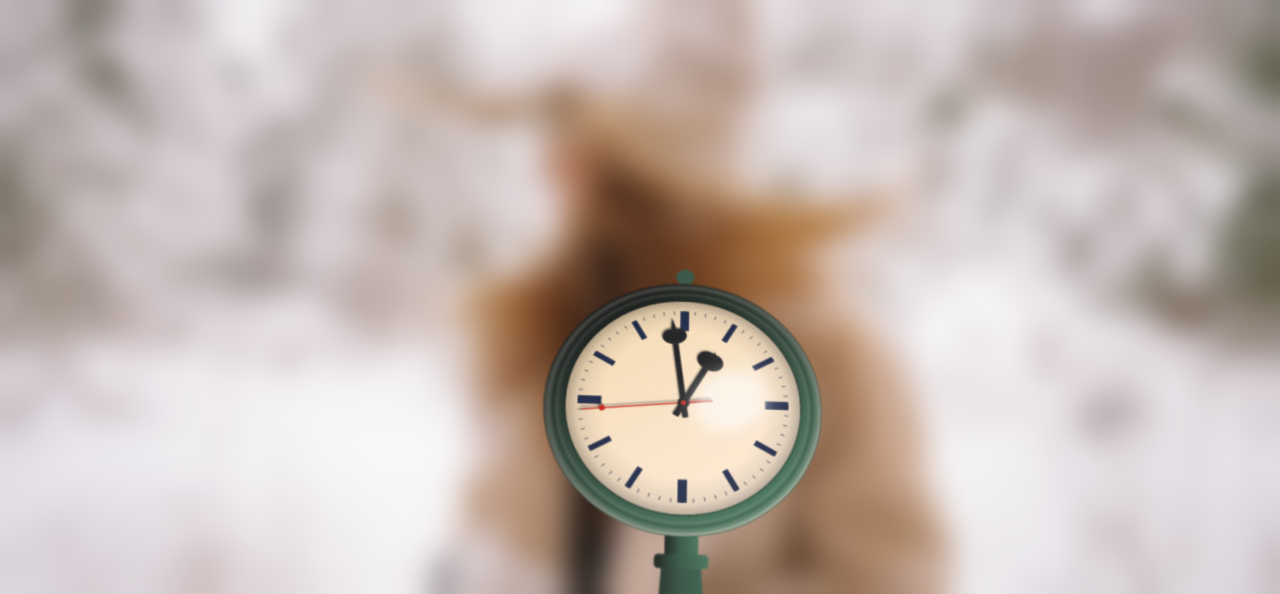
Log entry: 12:58:44
